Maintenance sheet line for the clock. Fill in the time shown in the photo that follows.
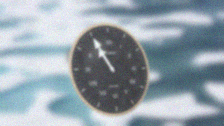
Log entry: 10:55
